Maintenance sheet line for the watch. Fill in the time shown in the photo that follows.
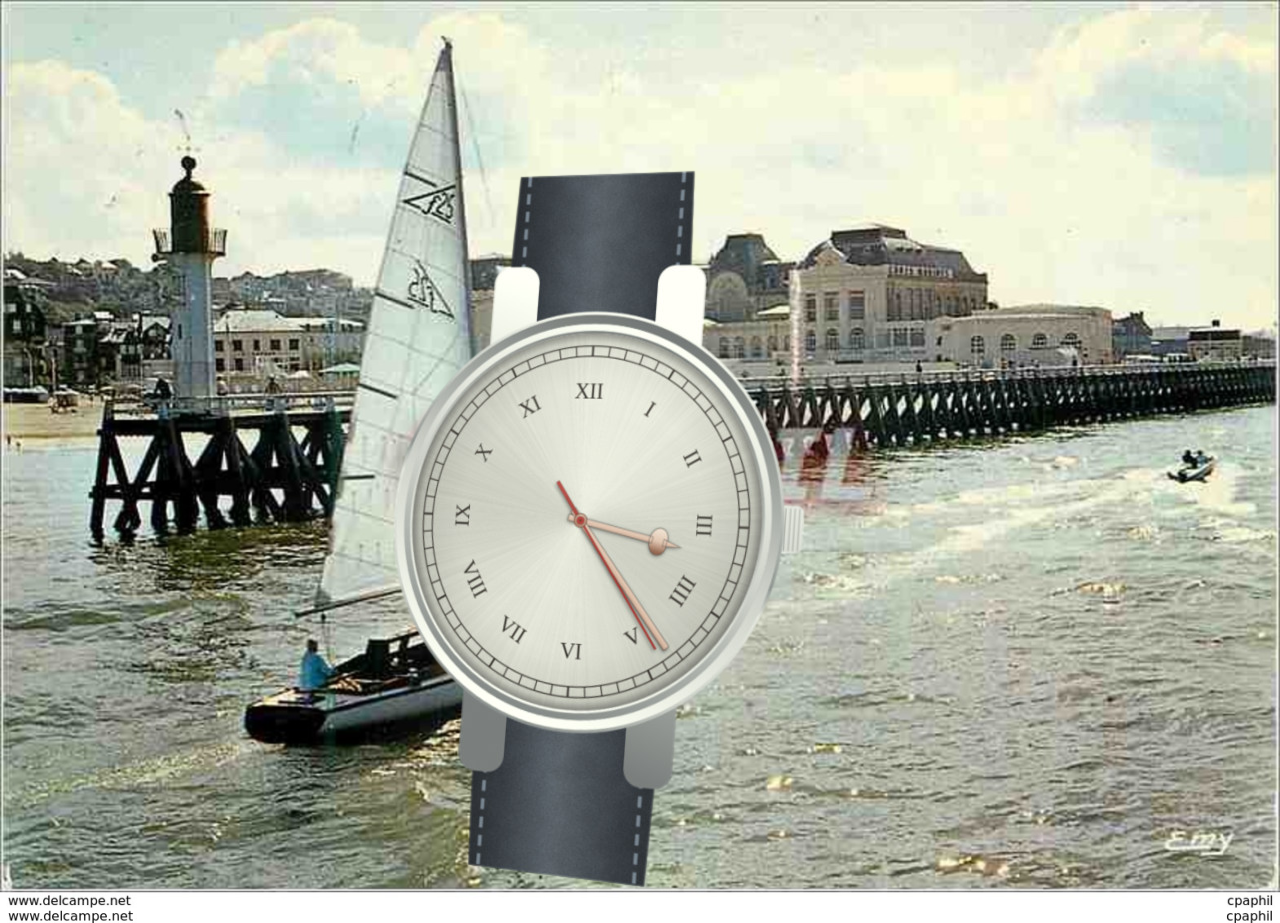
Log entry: 3:23:24
